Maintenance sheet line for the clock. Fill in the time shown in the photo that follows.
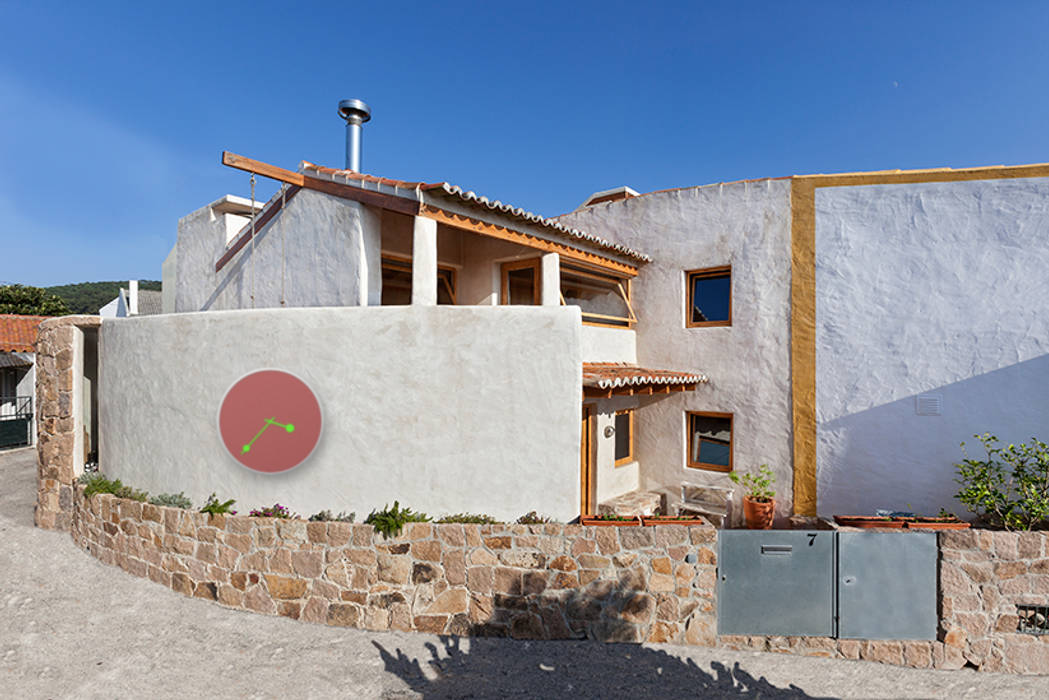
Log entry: 3:37
